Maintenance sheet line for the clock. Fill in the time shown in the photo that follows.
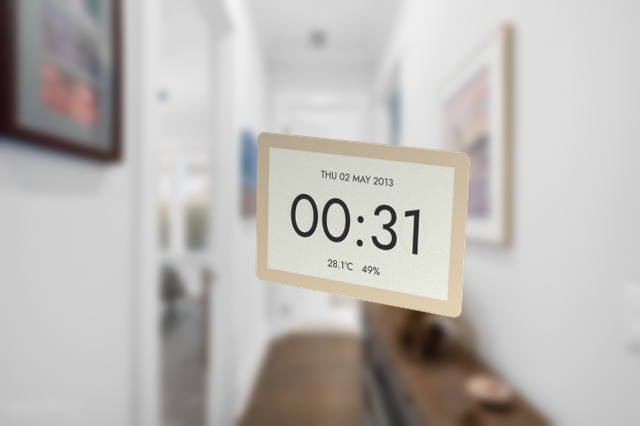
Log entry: 0:31
